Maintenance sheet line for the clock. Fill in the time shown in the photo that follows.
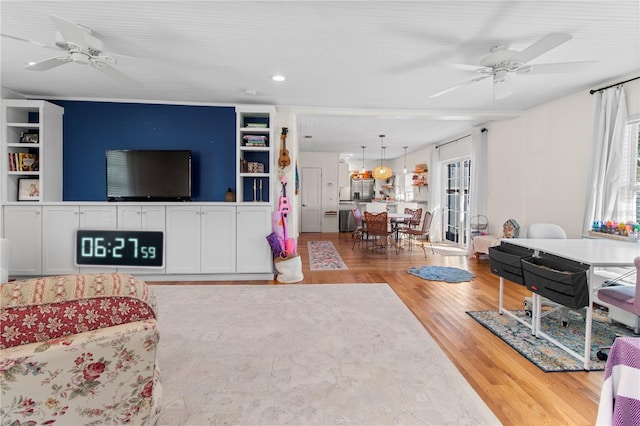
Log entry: 6:27:59
